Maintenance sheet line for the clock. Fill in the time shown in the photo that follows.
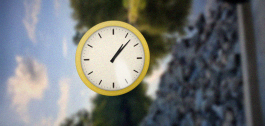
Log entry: 1:07
